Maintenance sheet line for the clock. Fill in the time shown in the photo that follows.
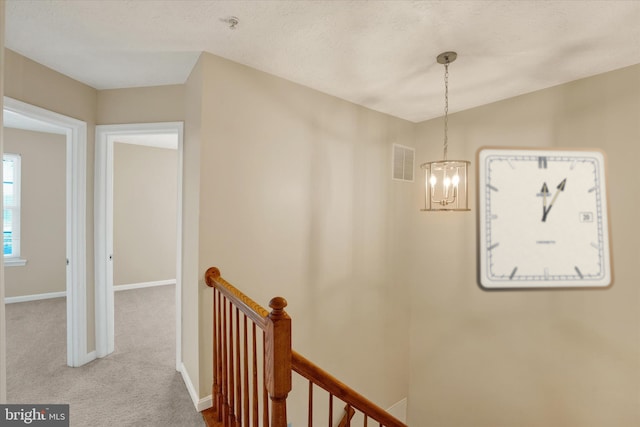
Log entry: 12:05
